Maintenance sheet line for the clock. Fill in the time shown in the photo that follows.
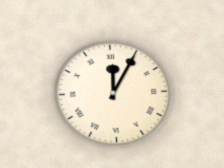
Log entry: 12:05
